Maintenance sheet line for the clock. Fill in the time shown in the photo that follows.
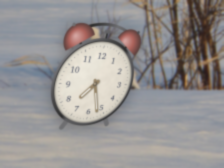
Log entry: 7:27
